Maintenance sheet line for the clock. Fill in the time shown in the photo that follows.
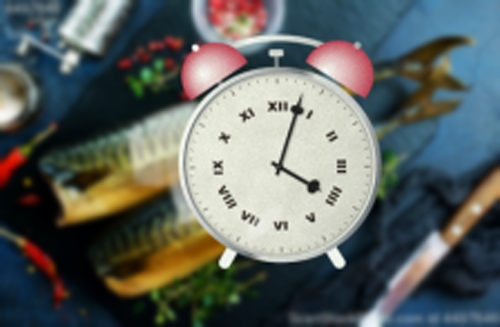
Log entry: 4:03
